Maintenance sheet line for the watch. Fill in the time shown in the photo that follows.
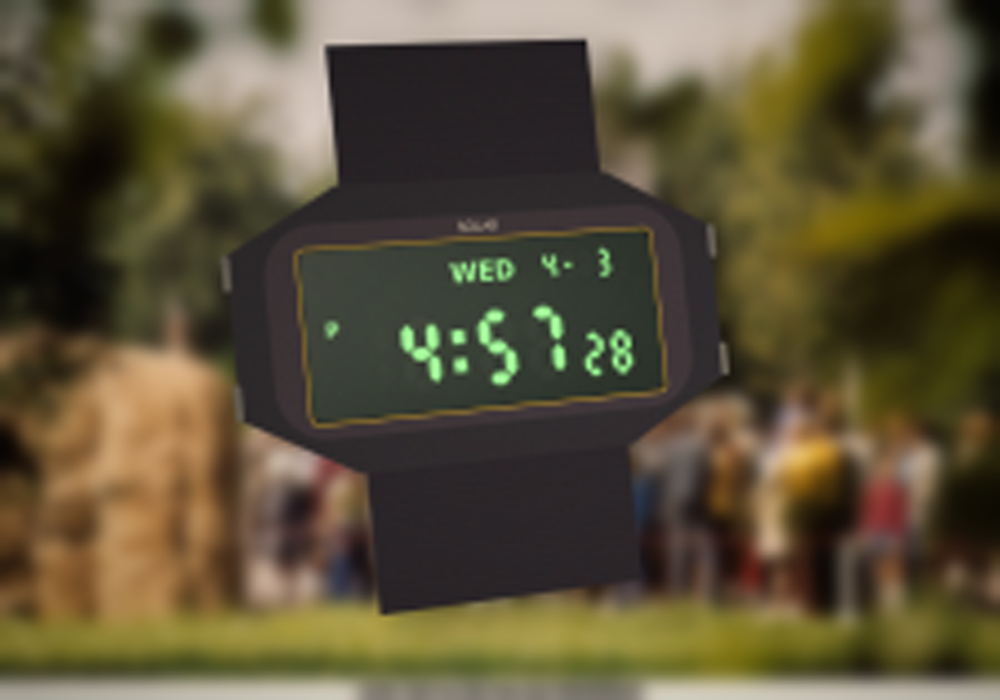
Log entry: 4:57:28
